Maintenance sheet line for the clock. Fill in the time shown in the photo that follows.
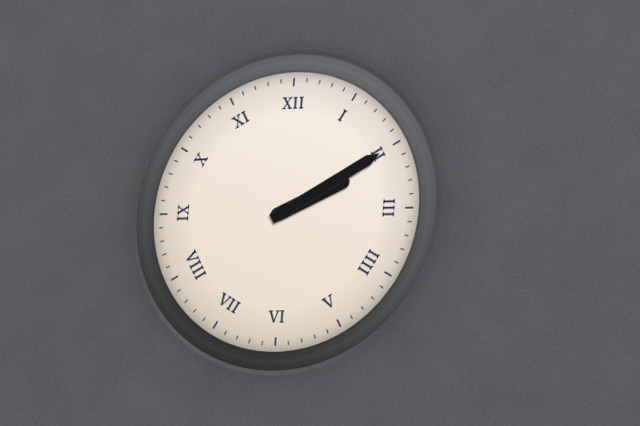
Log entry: 2:10
